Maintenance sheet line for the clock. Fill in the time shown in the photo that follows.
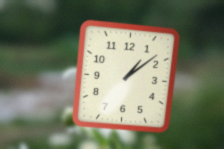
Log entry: 1:08
